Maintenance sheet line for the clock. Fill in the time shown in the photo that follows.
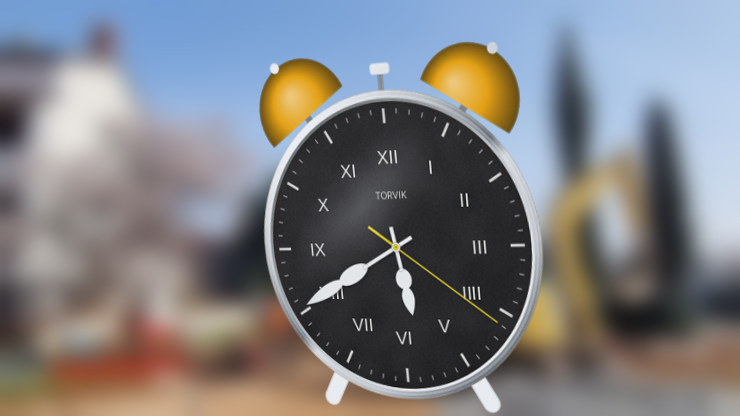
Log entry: 5:40:21
